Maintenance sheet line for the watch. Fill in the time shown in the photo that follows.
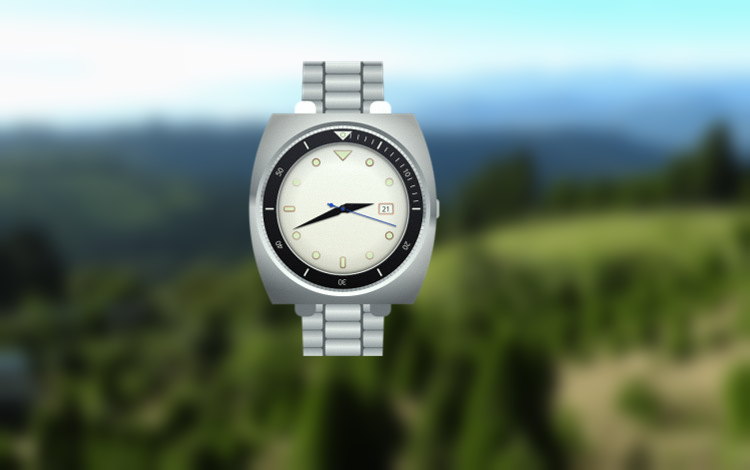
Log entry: 2:41:18
